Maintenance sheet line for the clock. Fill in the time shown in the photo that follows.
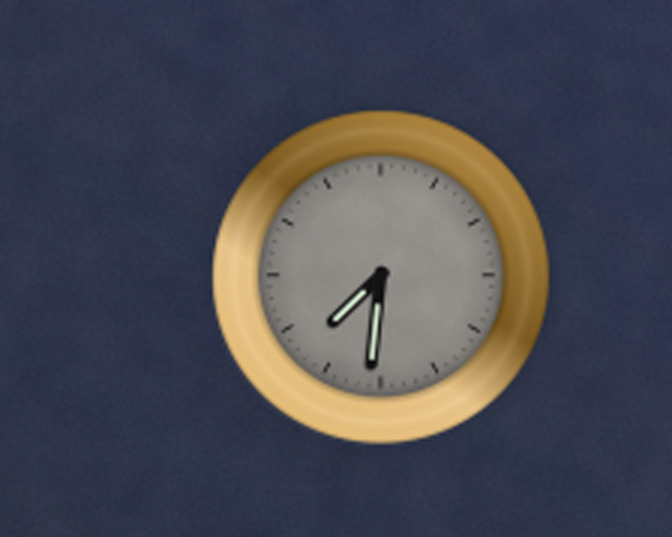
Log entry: 7:31
